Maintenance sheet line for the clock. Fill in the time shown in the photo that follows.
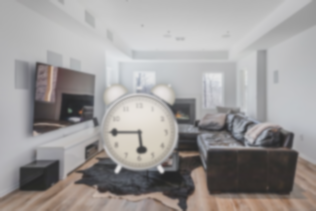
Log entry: 5:45
